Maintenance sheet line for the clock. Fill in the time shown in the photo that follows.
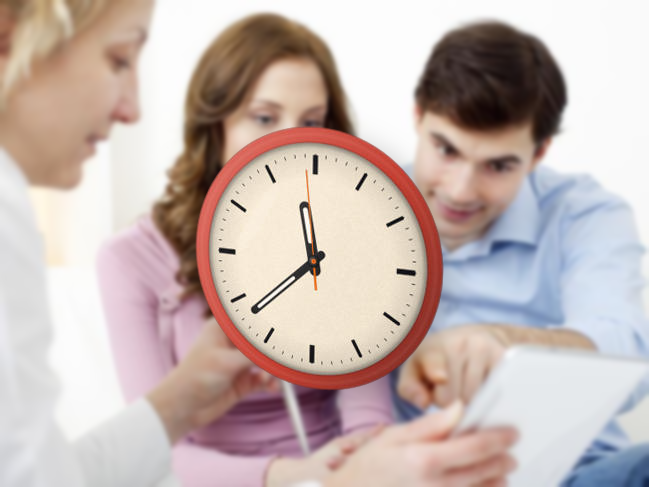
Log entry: 11:37:59
